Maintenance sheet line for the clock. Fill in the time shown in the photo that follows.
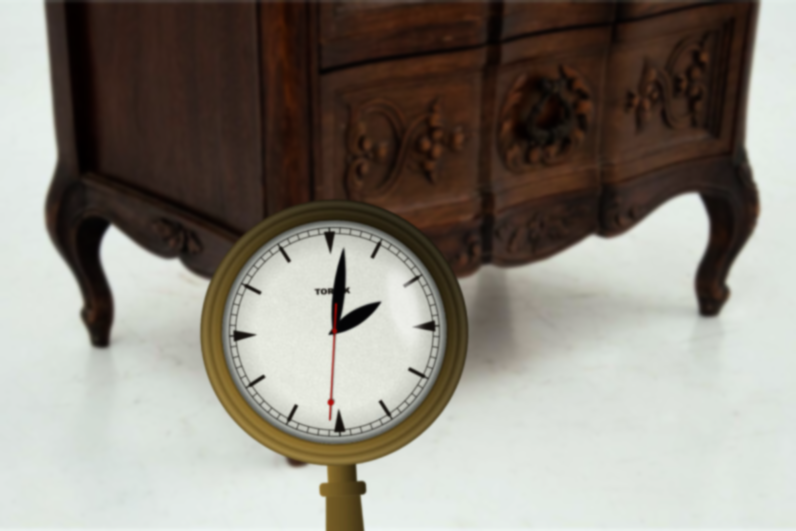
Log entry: 2:01:31
